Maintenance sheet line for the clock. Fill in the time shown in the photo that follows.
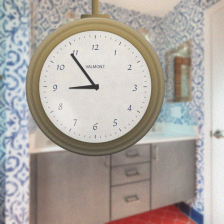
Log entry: 8:54
